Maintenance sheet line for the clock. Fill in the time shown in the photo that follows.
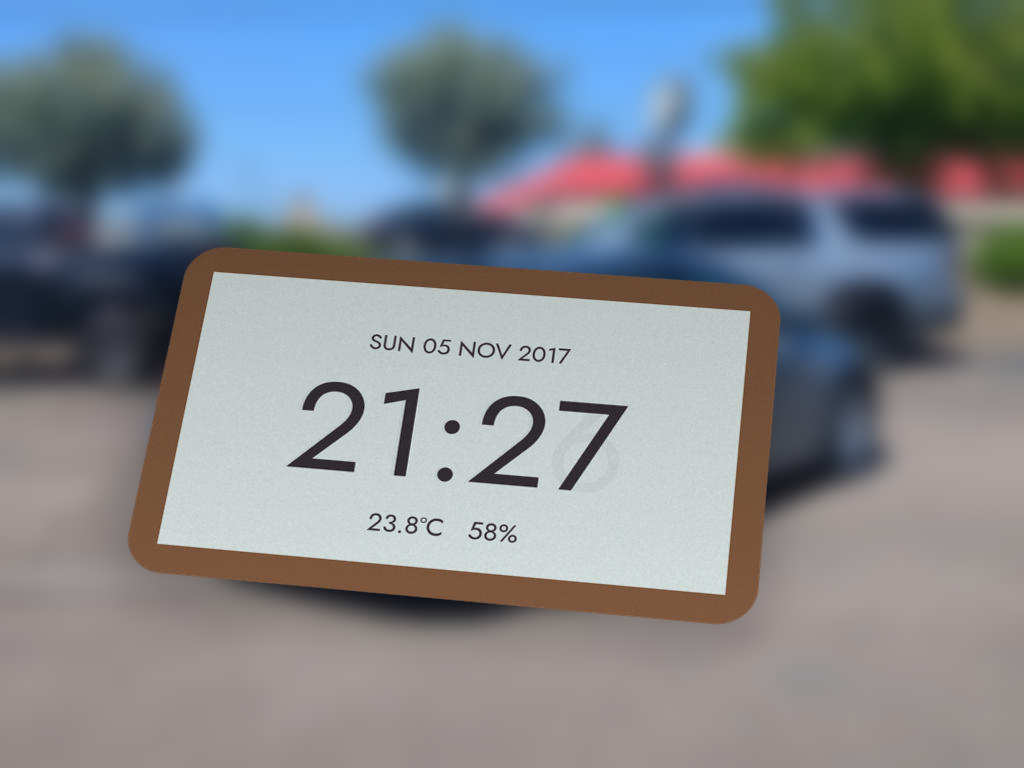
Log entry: 21:27
